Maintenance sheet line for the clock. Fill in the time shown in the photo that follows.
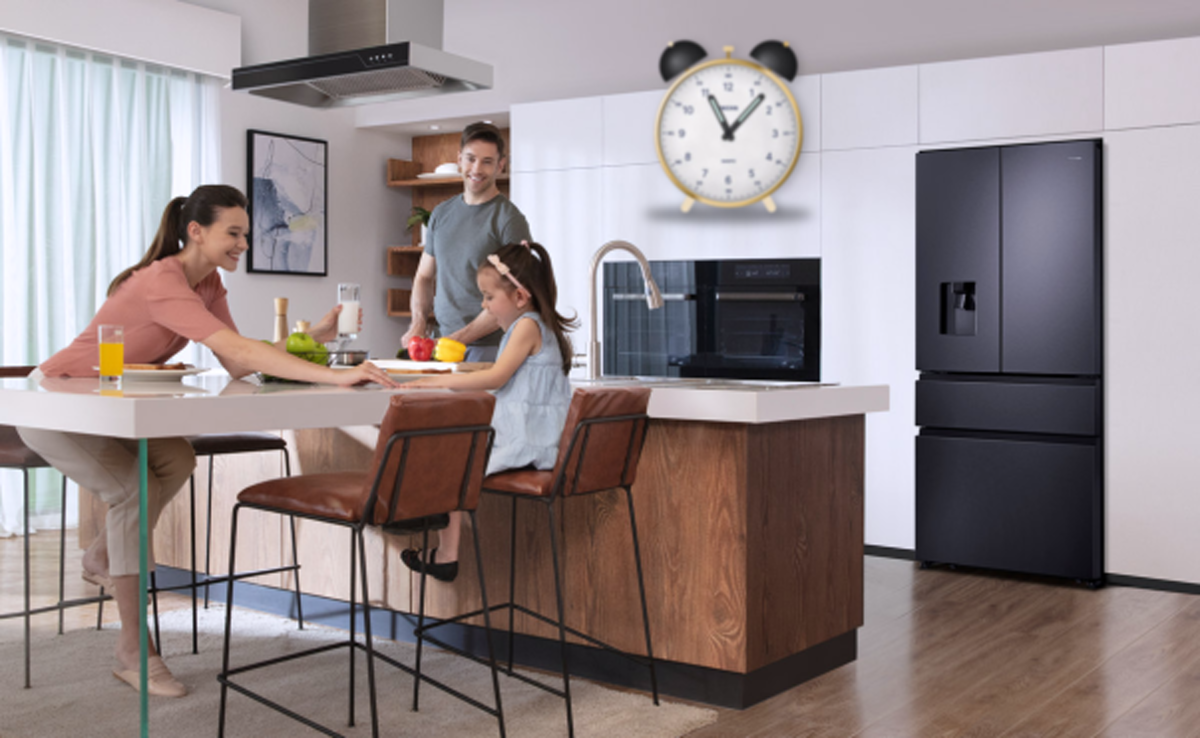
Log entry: 11:07
